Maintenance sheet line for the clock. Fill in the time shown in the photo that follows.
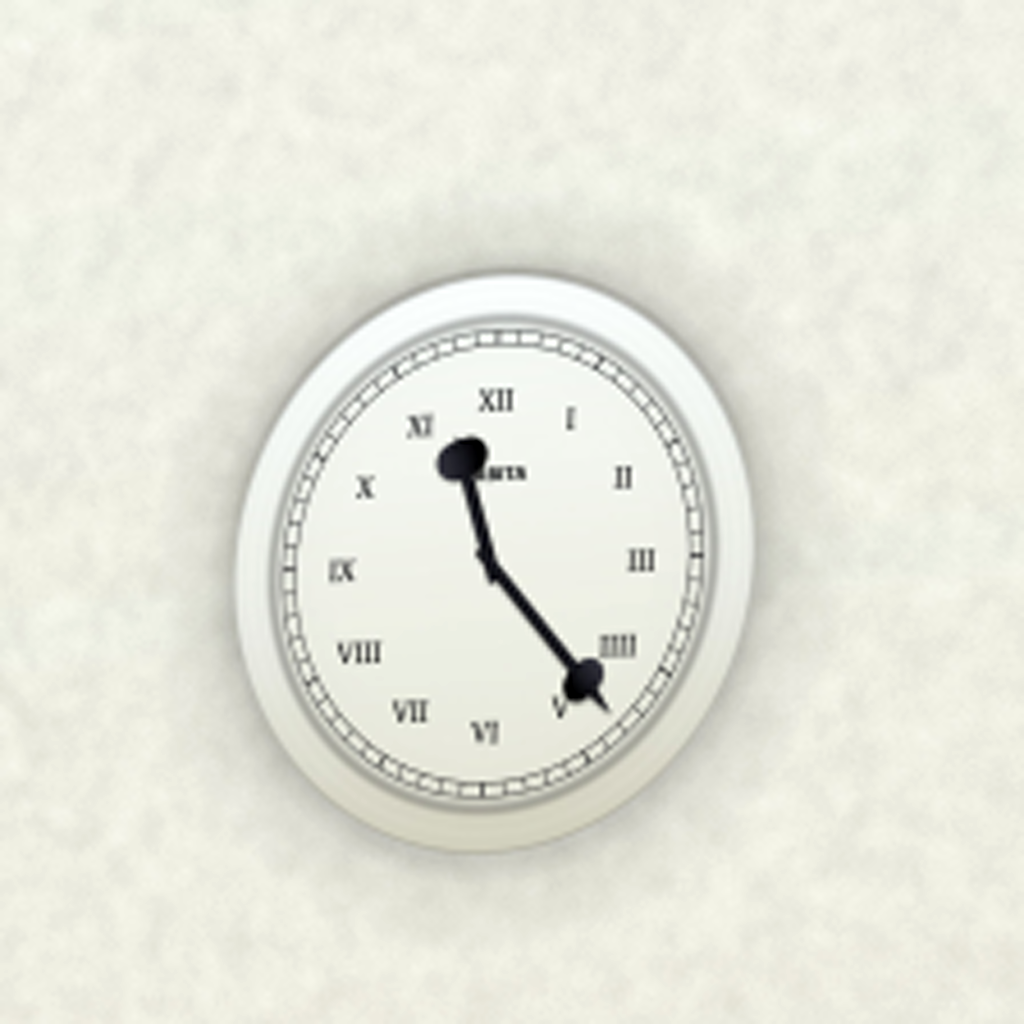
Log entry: 11:23
